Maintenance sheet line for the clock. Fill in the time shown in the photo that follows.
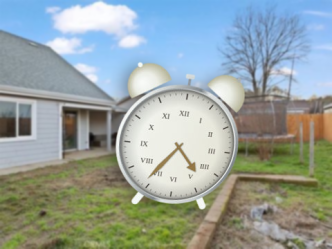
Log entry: 4:36
